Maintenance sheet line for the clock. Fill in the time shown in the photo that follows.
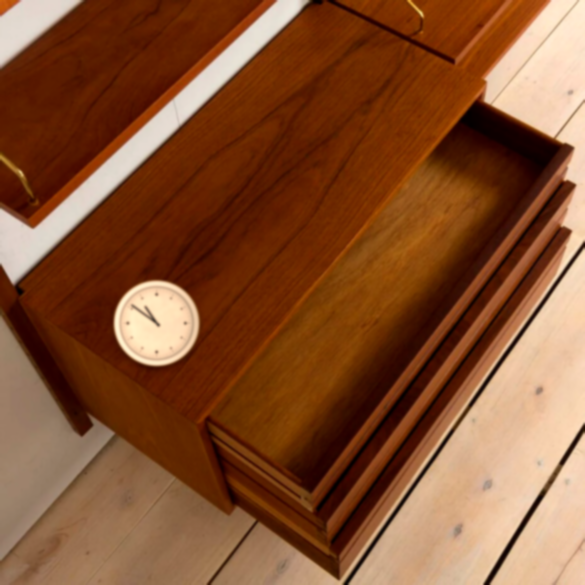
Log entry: 10:51
